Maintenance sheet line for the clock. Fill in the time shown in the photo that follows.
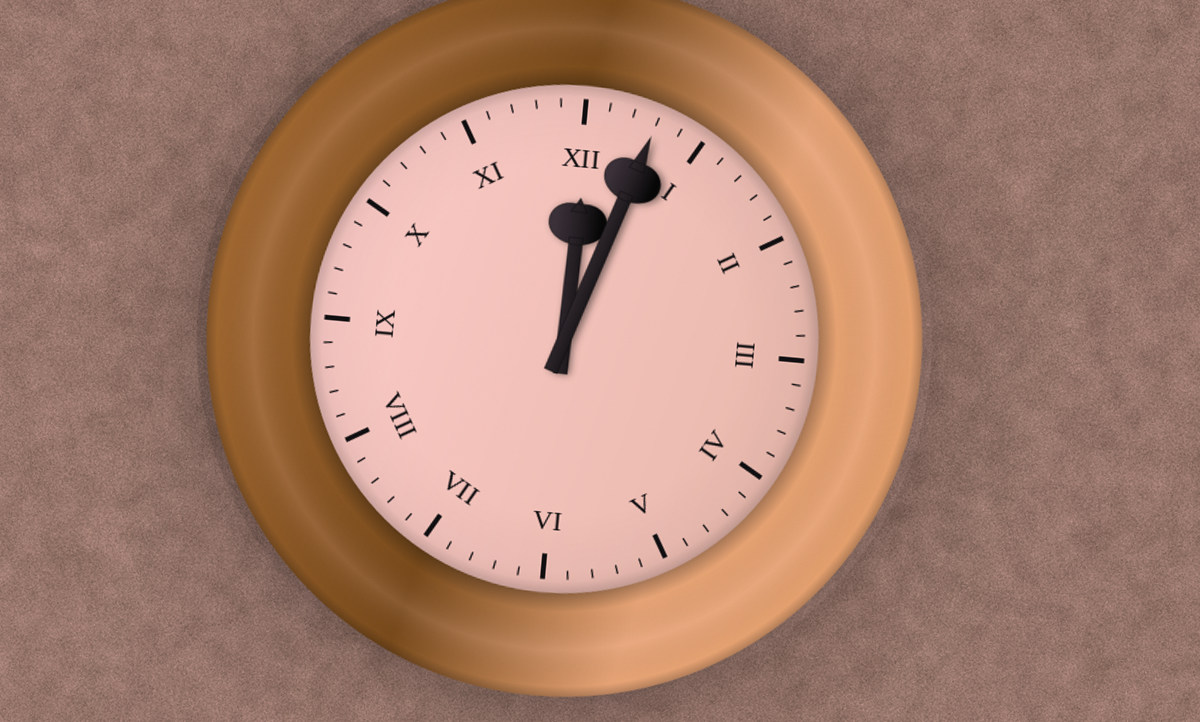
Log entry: 12:03
